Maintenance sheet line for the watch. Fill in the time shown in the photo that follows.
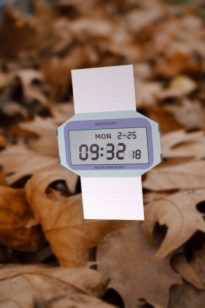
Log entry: 9:32:18
